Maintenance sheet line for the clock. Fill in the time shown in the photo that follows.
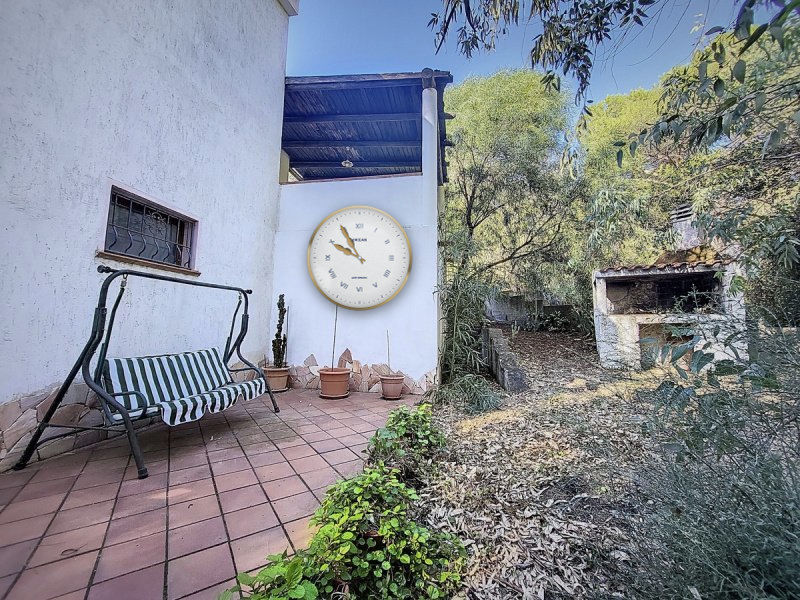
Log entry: 9:55
